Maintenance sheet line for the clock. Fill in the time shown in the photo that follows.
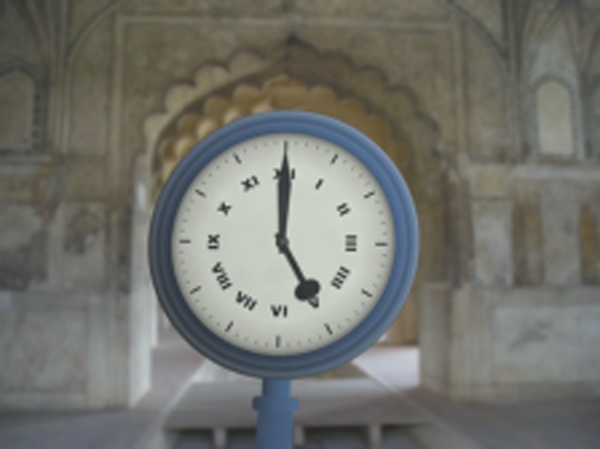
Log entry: 5:00
